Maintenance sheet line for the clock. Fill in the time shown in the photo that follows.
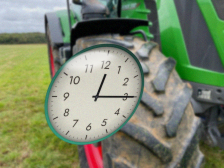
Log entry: 12:15
